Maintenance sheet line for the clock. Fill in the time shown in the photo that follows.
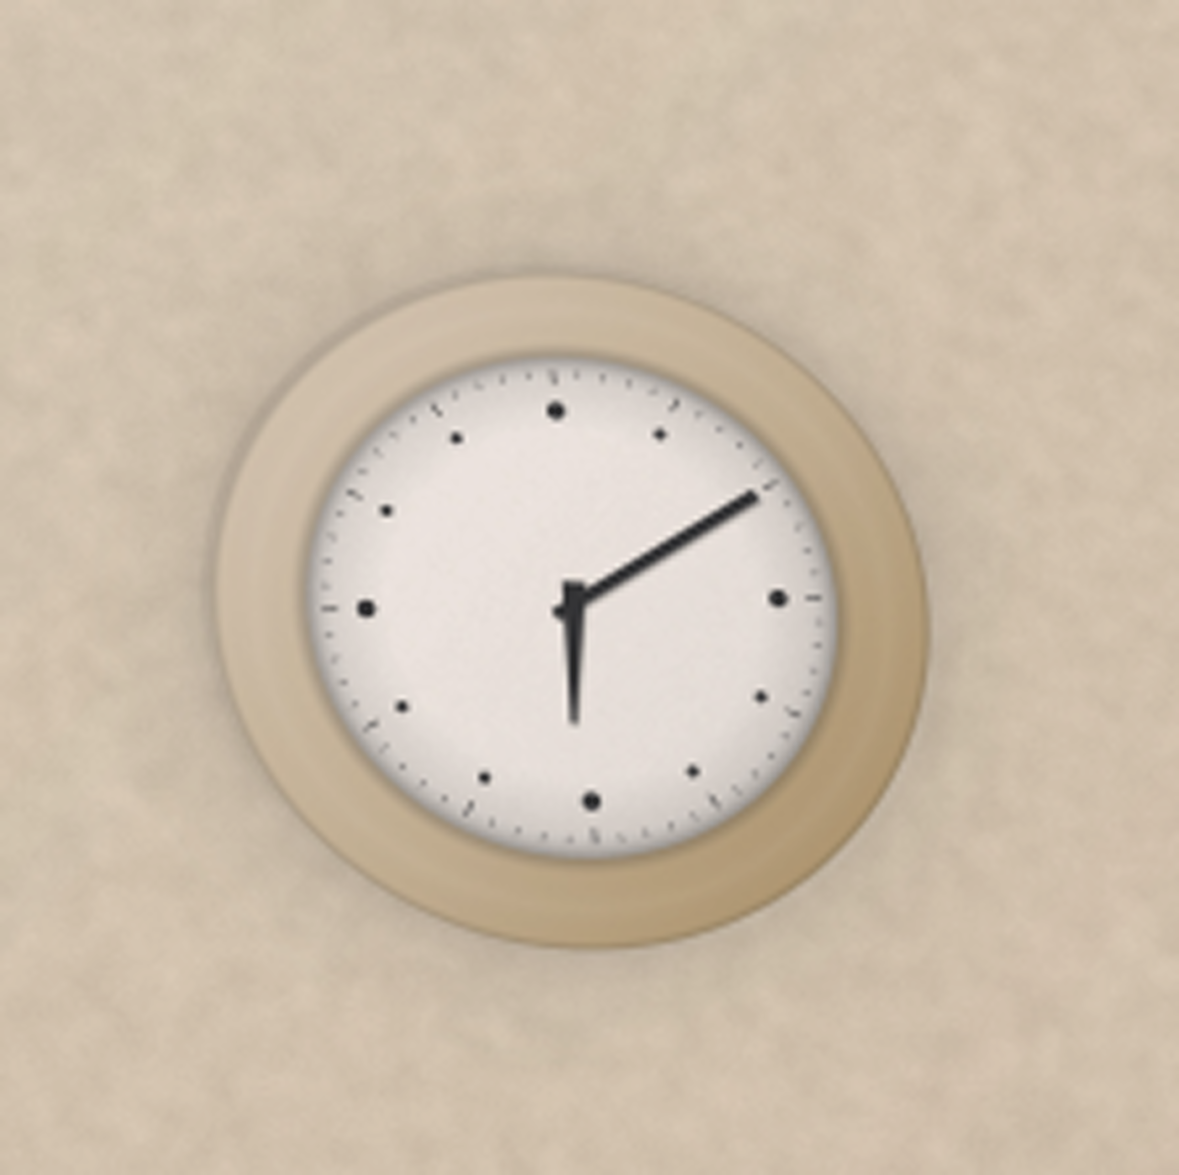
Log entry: 6:10
